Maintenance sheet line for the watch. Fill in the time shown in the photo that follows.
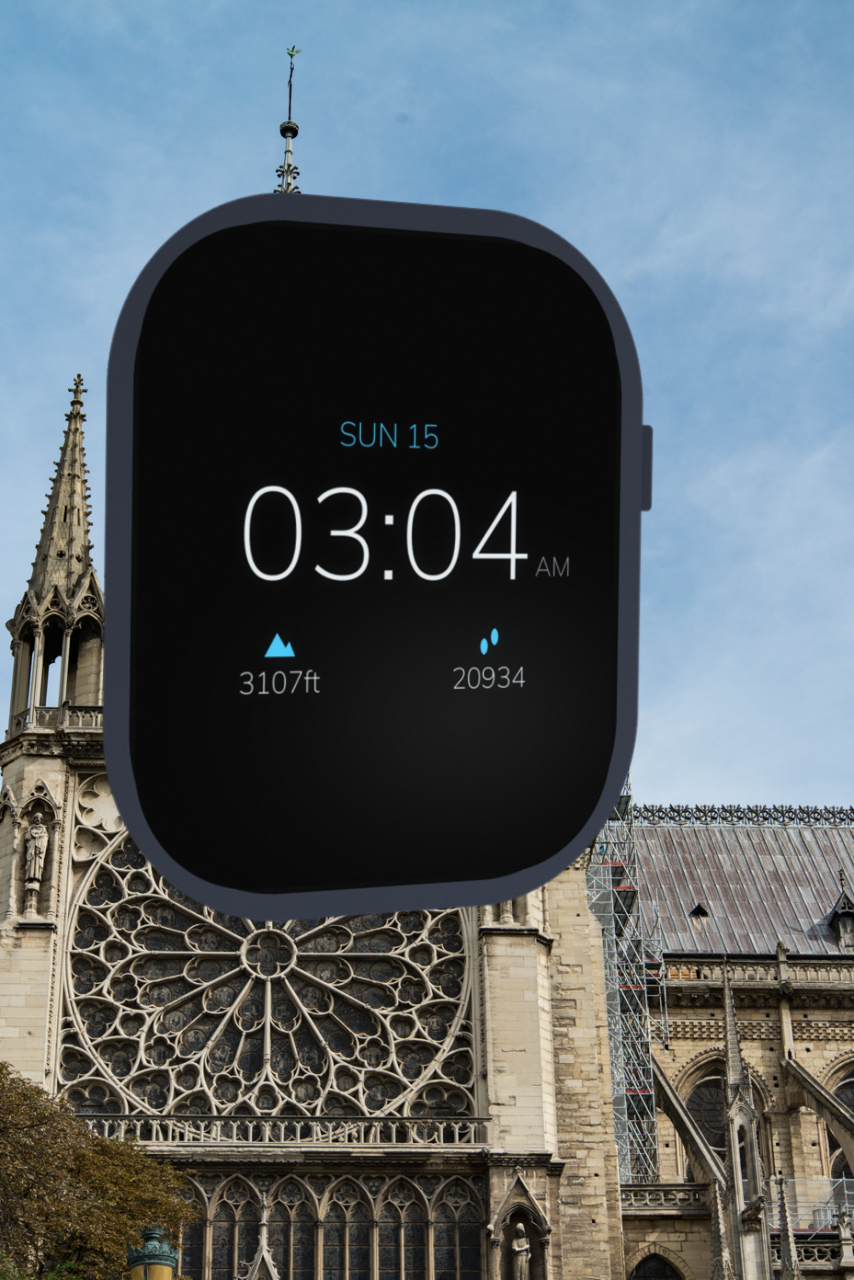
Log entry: 3:04
